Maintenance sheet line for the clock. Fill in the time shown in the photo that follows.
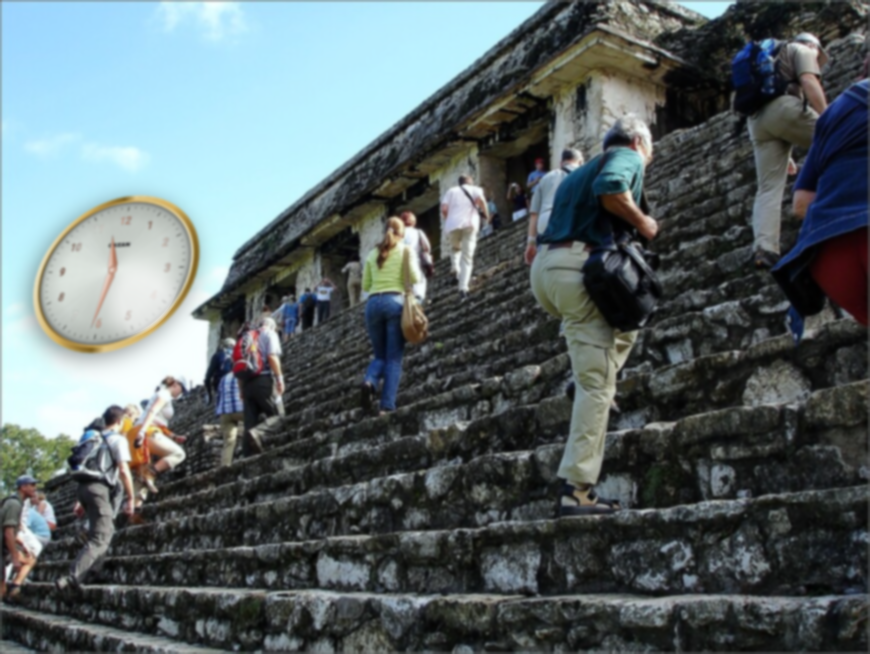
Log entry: 11:31
